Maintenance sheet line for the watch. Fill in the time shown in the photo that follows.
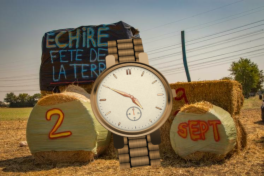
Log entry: 4:50
